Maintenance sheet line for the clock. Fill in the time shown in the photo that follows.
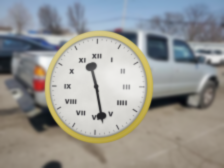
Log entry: 11:28
